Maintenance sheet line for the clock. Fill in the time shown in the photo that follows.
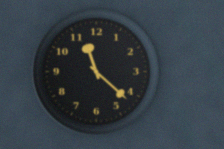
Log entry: 11:22
